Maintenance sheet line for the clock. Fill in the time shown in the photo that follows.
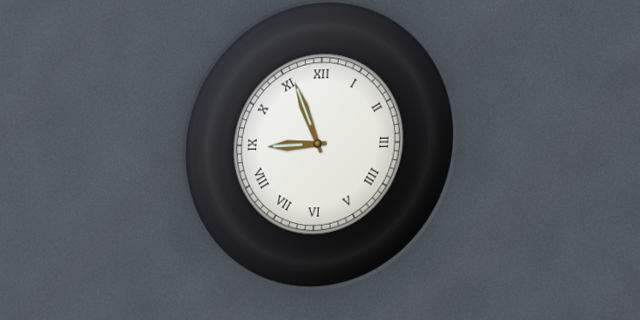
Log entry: 8:56
